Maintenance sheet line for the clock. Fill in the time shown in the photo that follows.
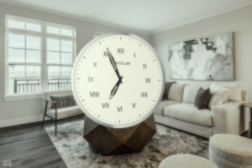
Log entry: 6:56
